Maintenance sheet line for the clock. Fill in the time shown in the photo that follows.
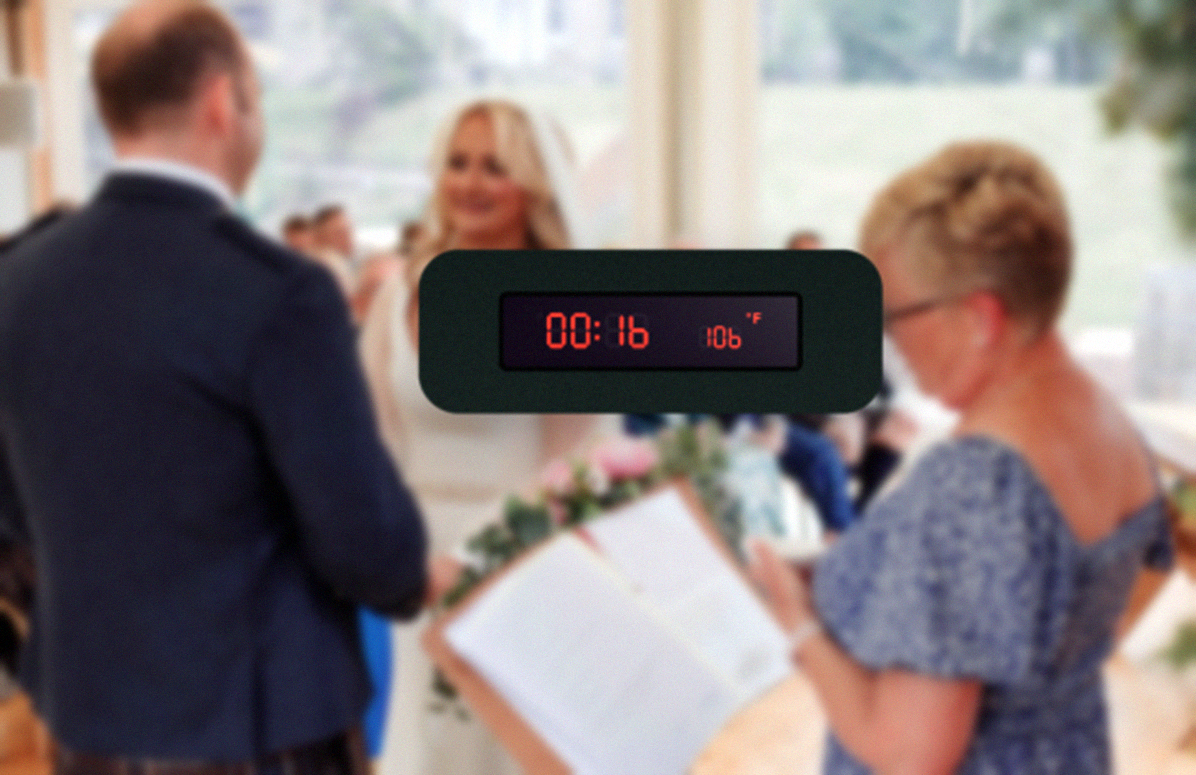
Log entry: 0:16
